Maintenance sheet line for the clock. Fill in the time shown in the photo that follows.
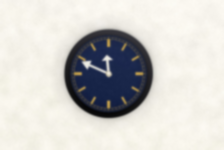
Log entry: 11:49
